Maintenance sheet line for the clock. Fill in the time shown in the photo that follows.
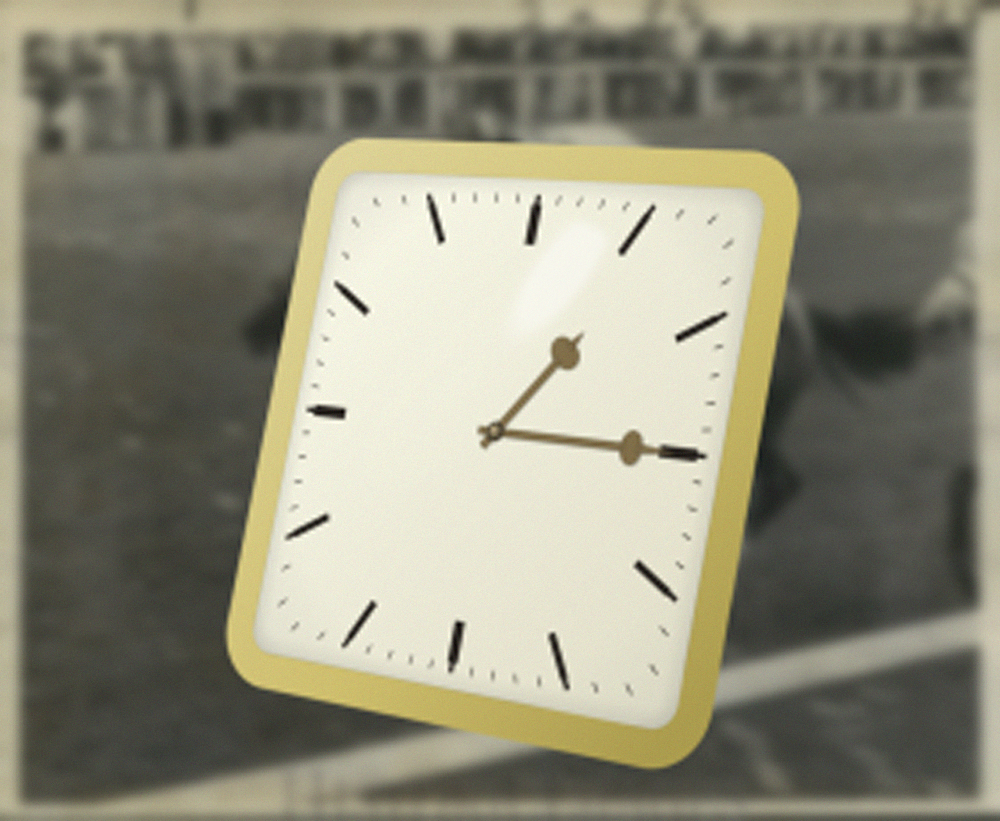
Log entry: 1:15
